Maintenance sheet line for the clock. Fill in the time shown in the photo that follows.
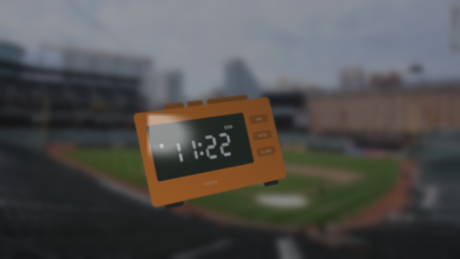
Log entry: 11:22
